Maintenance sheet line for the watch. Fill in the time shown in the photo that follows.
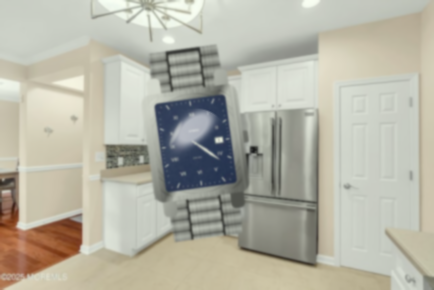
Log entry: 4:22
